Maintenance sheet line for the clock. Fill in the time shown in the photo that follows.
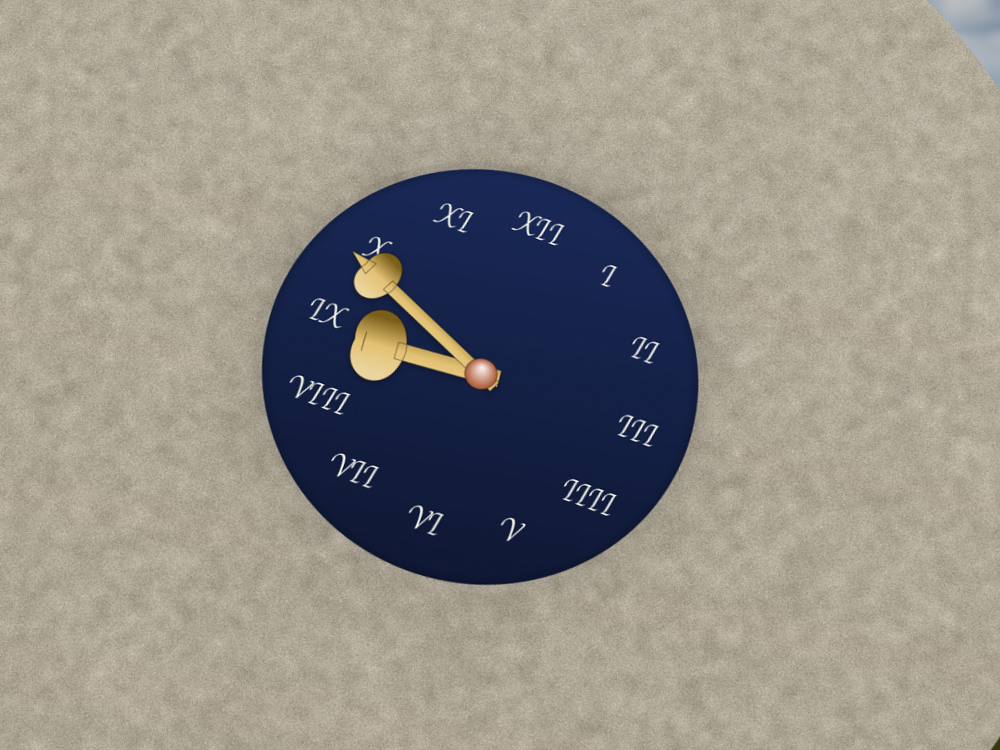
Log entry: 8:49
